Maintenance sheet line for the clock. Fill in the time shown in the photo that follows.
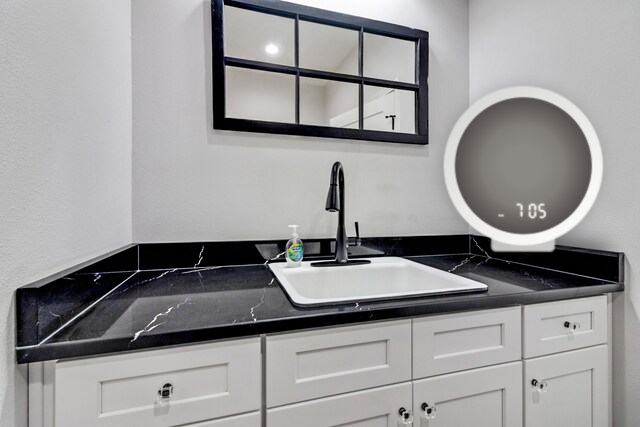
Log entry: 7:05
